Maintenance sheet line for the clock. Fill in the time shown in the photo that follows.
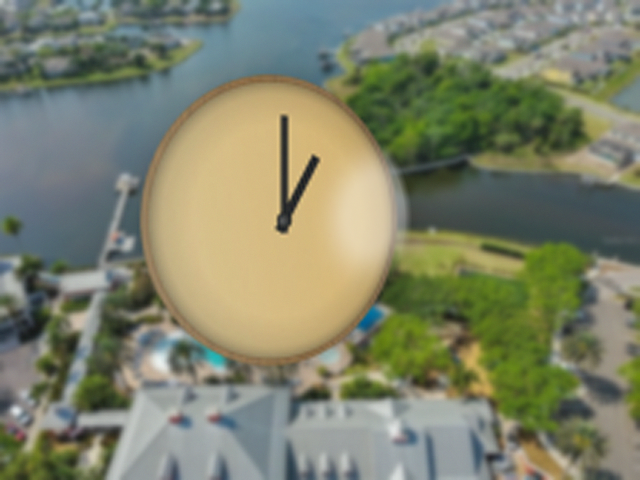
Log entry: 1:00
